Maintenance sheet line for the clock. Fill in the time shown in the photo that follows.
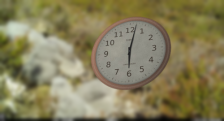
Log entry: 6:02
